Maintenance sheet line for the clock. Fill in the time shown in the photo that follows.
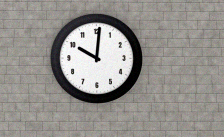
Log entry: 10:01
